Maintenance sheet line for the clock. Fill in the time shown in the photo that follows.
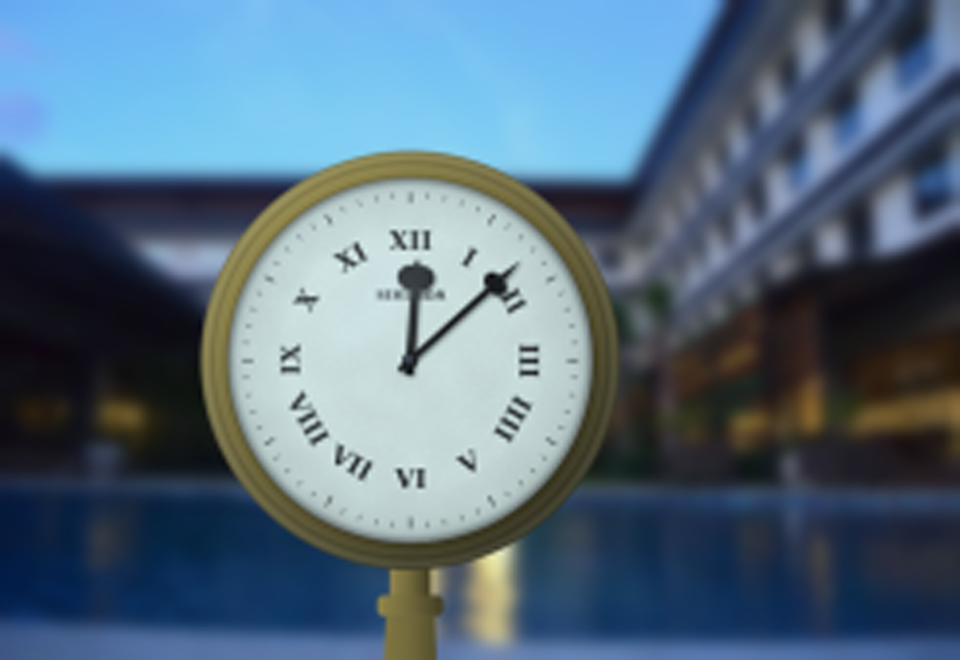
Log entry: 12:08
